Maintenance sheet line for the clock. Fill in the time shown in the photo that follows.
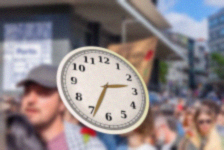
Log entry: 2:34
